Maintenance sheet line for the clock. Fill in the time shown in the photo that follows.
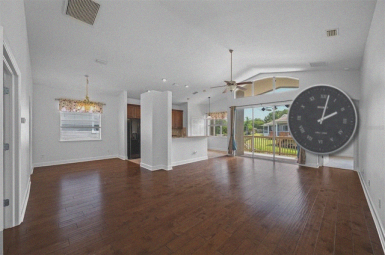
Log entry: 2:02
